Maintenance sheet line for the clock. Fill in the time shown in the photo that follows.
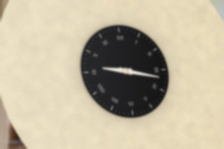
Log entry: 9:17
